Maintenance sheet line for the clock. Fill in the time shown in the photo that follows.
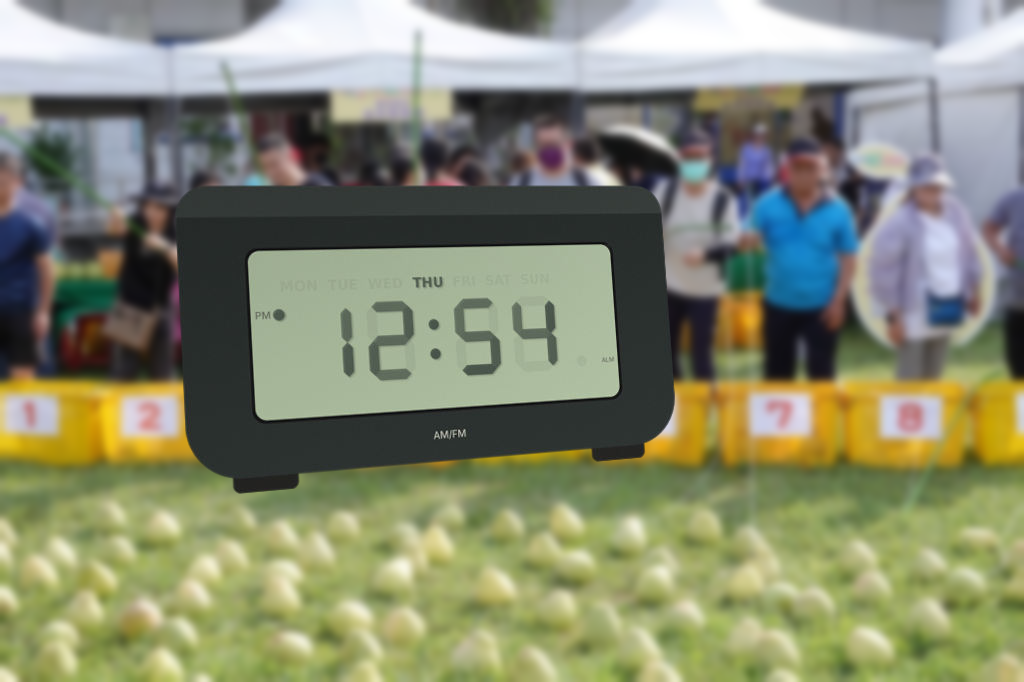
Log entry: 12:54
